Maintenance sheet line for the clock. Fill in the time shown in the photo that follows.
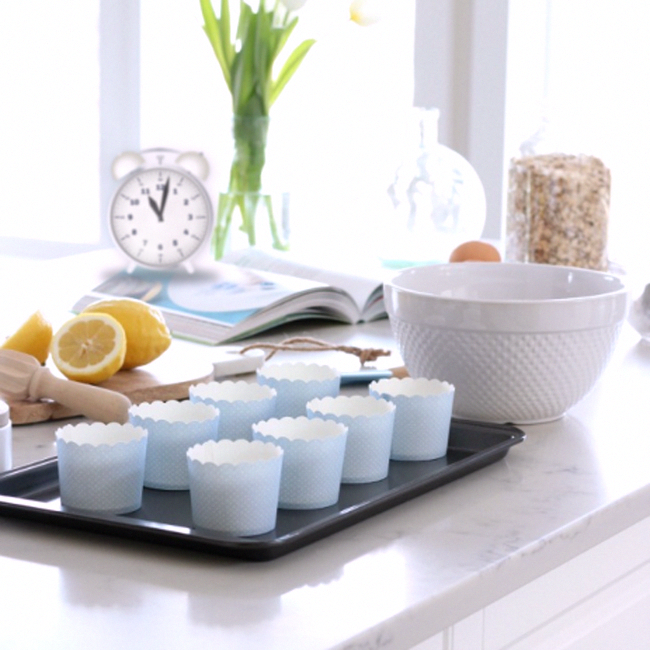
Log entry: 11:02
